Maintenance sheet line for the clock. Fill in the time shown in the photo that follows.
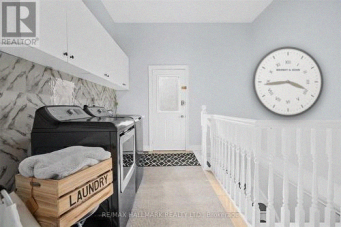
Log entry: 3:44
